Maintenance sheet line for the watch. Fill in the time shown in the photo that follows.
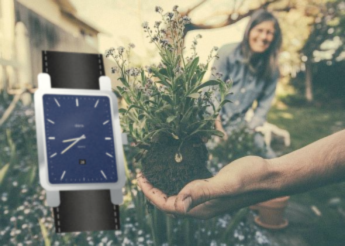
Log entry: 8:39
